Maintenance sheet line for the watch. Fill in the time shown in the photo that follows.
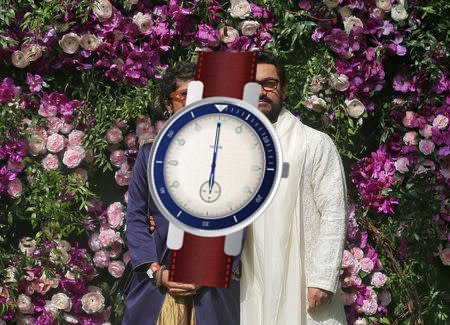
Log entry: 6:00
